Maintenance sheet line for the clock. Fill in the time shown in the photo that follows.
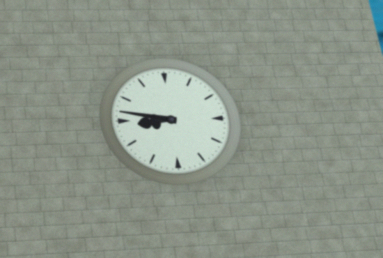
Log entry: 8:47
